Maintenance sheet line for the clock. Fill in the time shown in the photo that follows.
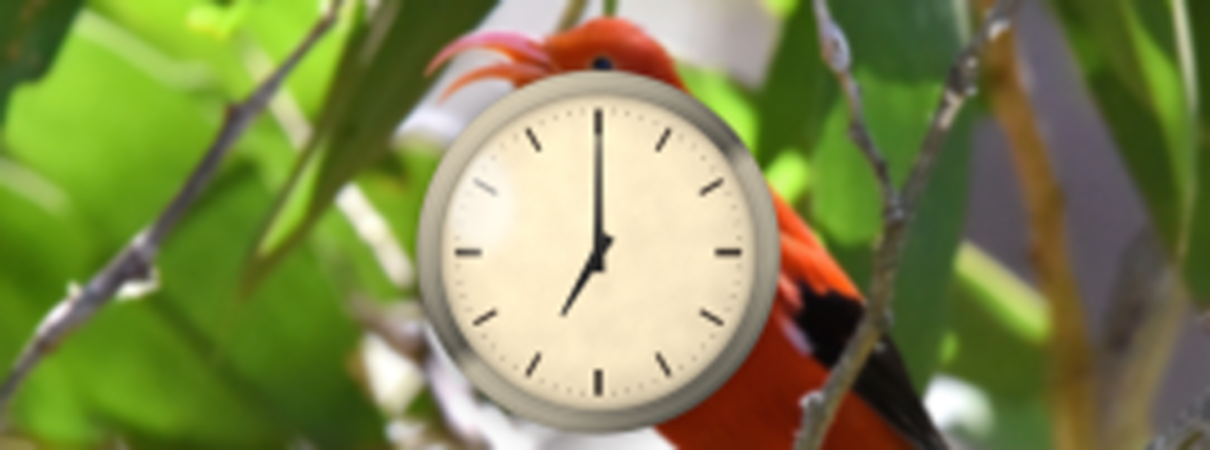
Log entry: 7:00
